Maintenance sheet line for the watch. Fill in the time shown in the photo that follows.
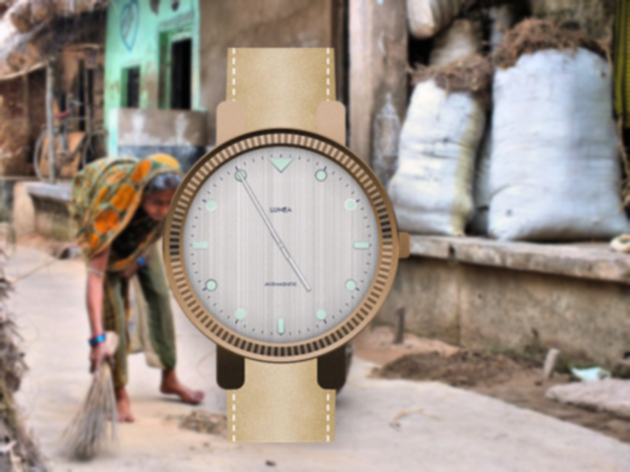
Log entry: 4:55
